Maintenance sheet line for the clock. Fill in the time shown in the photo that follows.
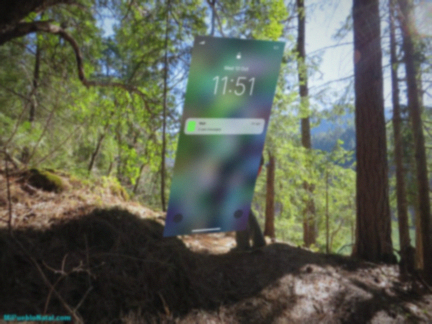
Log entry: 11:51
